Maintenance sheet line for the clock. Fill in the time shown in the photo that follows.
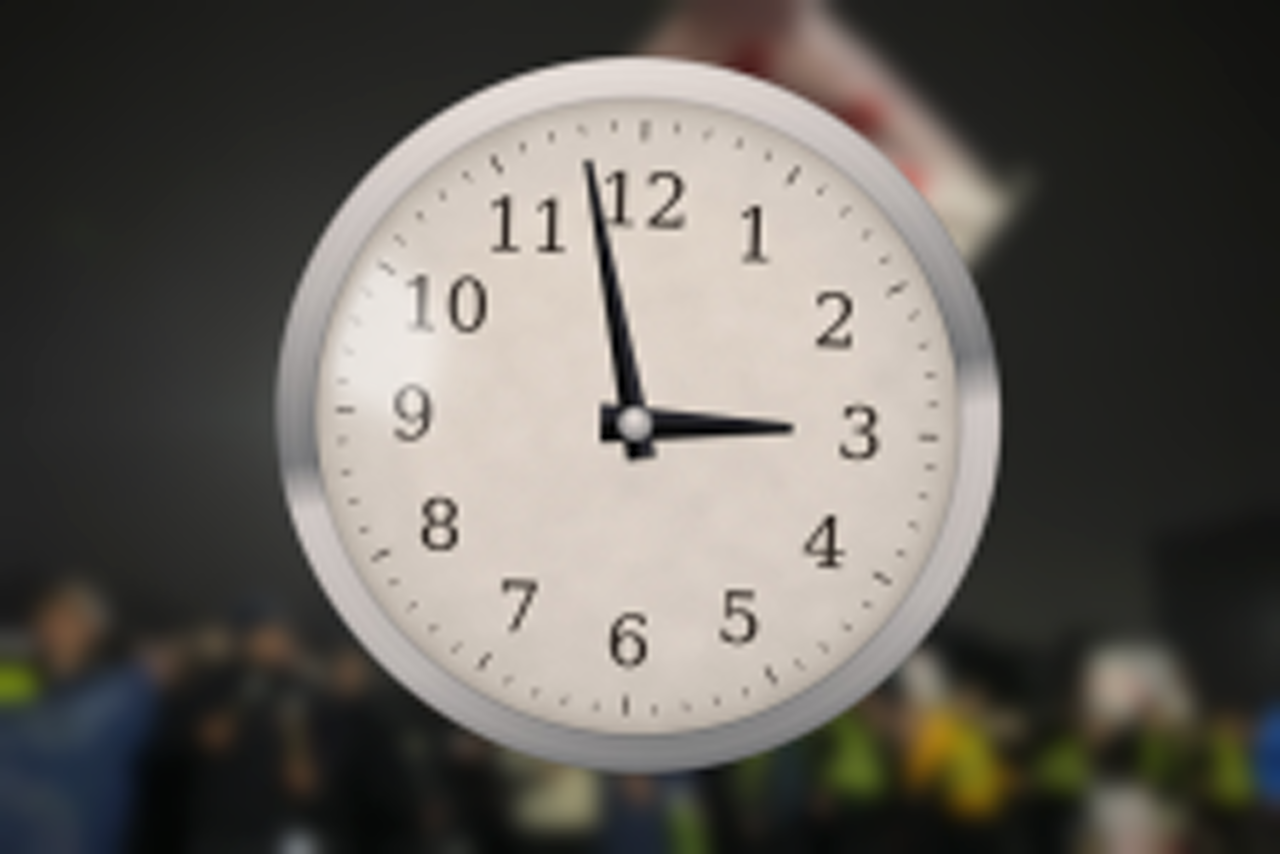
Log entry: 2:58
